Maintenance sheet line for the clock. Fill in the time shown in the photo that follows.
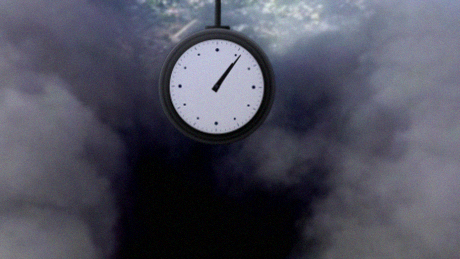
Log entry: 1:06
